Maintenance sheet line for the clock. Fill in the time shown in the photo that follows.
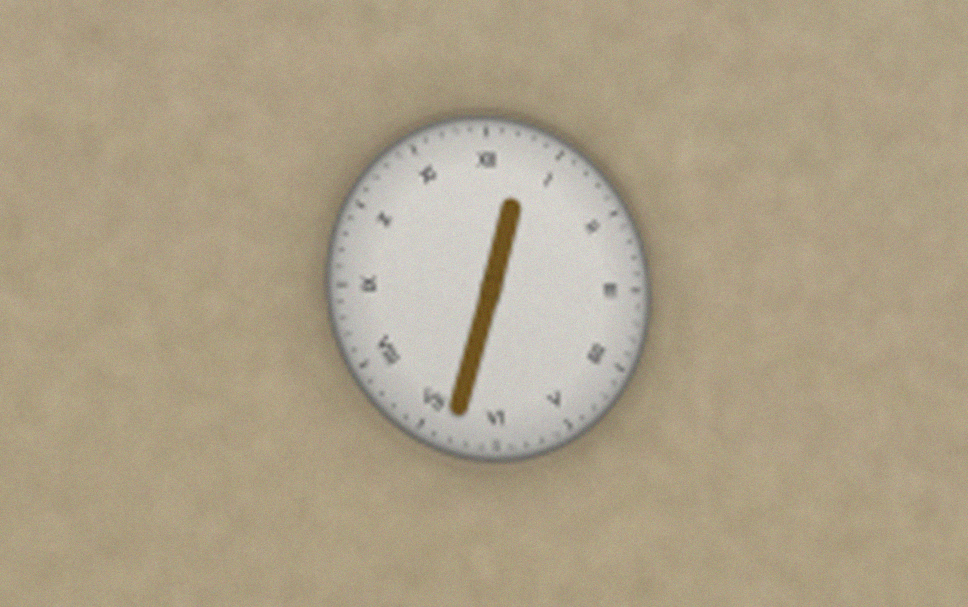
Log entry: 12:33
